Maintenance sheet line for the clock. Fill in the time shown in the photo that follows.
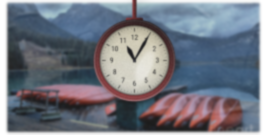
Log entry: 11:05
